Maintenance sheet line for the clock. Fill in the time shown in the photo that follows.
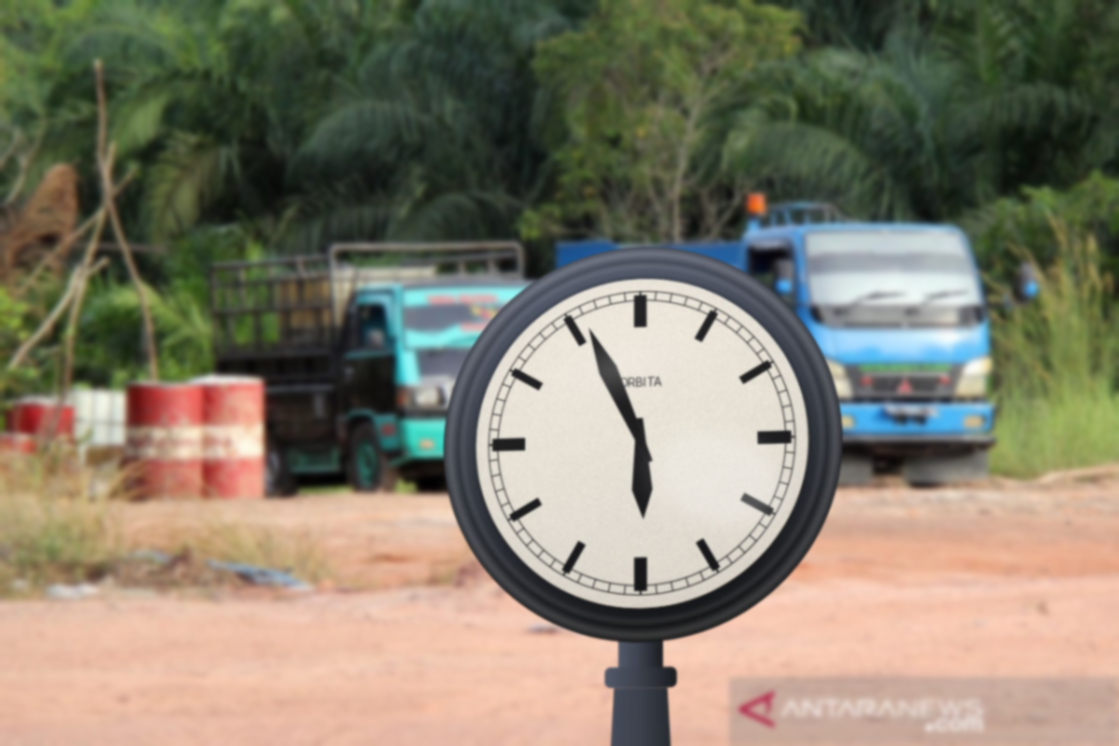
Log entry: 5:56
